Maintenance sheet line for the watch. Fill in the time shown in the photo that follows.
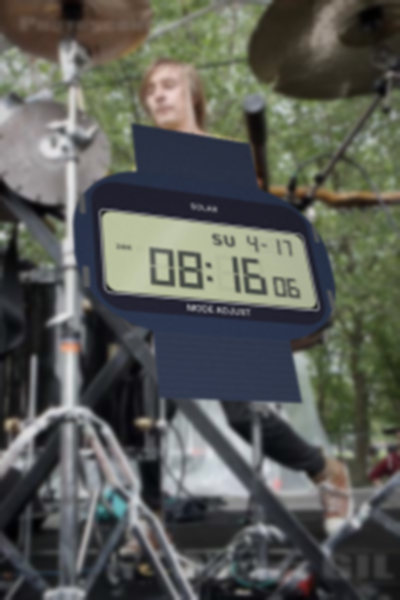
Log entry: 8:16:06
